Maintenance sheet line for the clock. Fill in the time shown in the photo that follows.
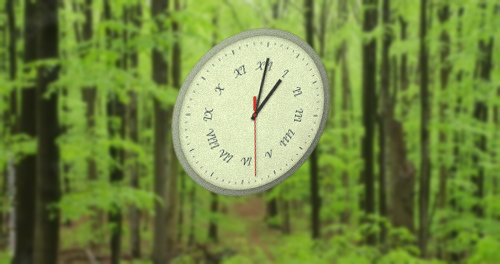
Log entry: 1:00:28
